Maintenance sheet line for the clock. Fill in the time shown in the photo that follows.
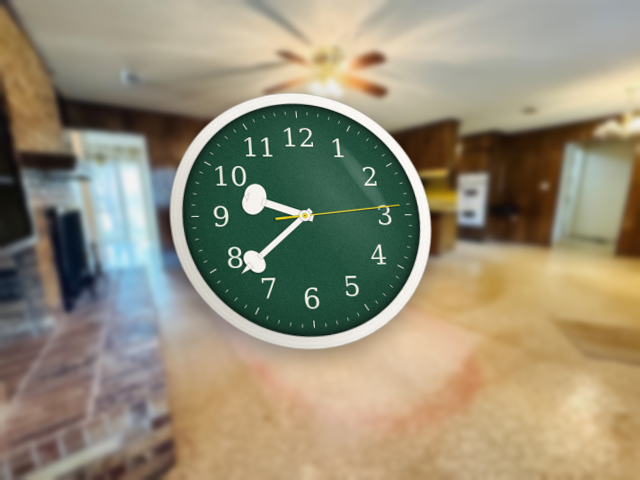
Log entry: 9:38:14
